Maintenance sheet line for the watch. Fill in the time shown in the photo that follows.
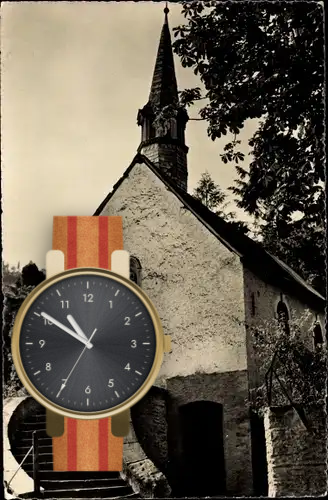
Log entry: 10:50:35
